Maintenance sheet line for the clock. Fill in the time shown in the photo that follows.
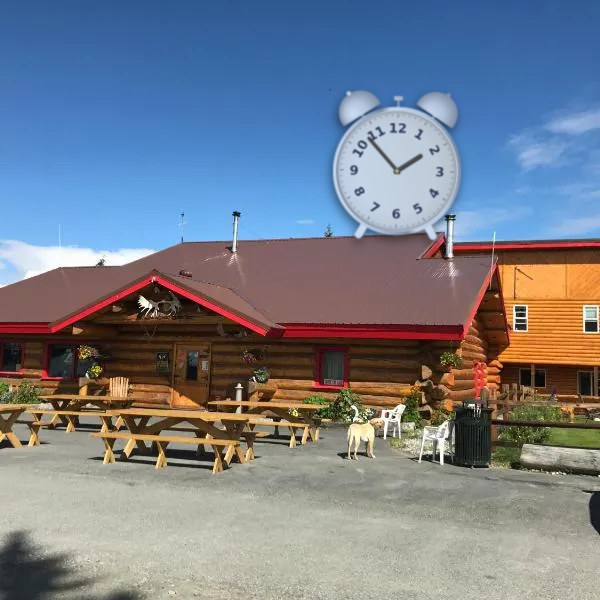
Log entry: 1:53
